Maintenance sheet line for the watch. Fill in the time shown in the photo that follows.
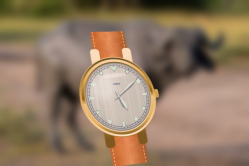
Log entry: 5:09
